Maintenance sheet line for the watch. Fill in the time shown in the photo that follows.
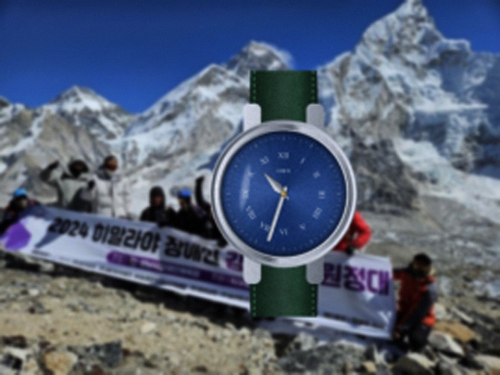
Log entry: 10:33
